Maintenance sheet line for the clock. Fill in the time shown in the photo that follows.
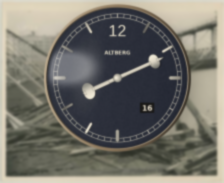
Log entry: 8:11
